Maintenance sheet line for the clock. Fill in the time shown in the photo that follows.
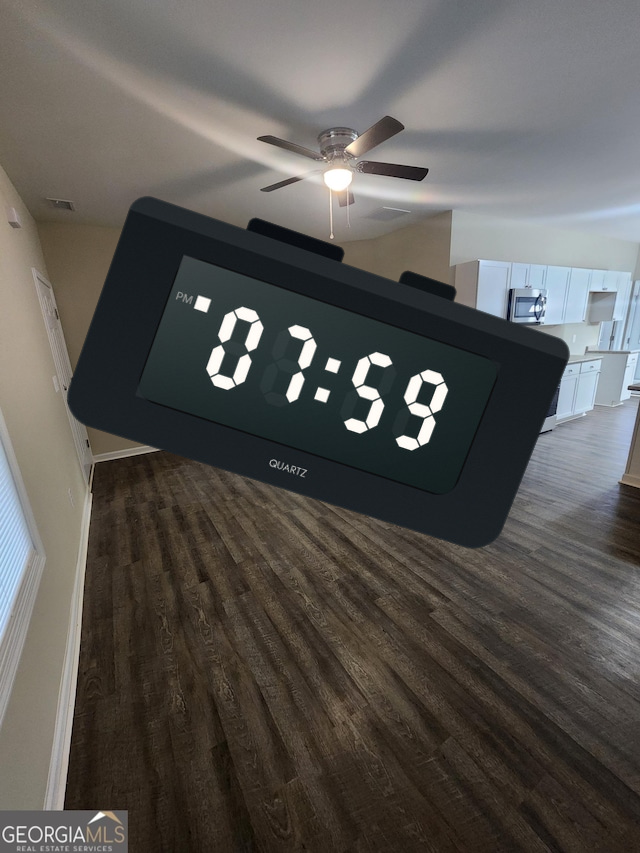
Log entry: 7:59
